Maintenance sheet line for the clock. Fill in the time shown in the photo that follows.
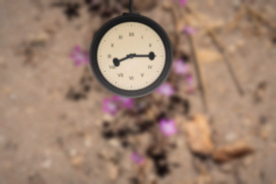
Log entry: 8:15
